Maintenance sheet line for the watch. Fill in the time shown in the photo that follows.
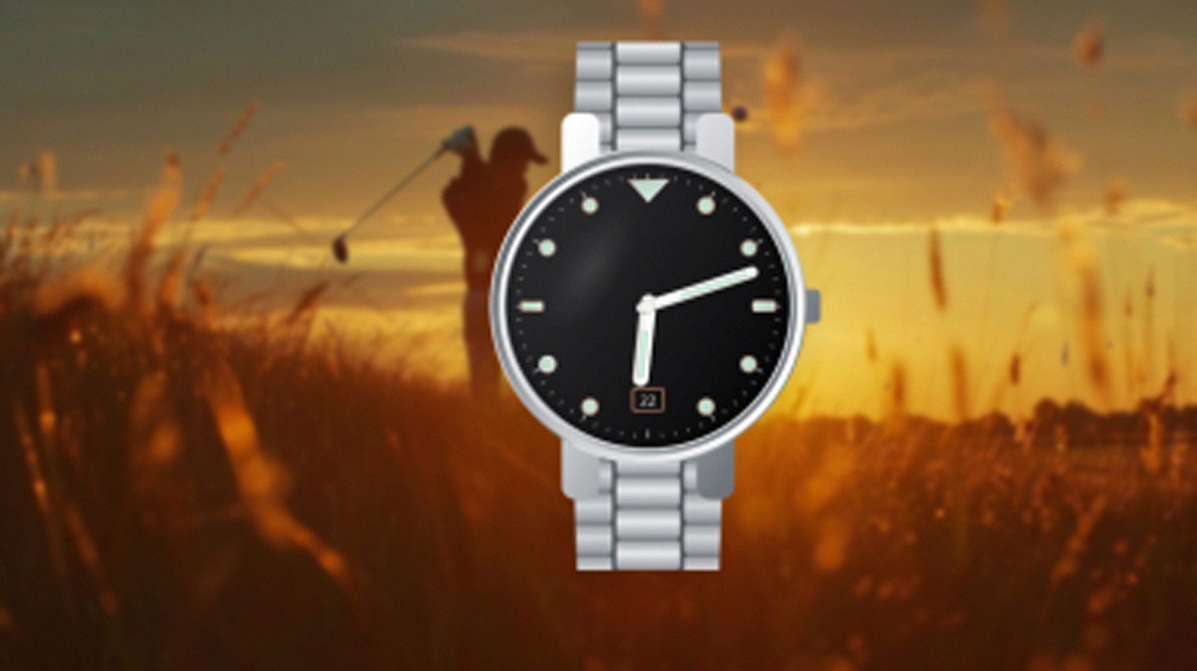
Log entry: 6:12
